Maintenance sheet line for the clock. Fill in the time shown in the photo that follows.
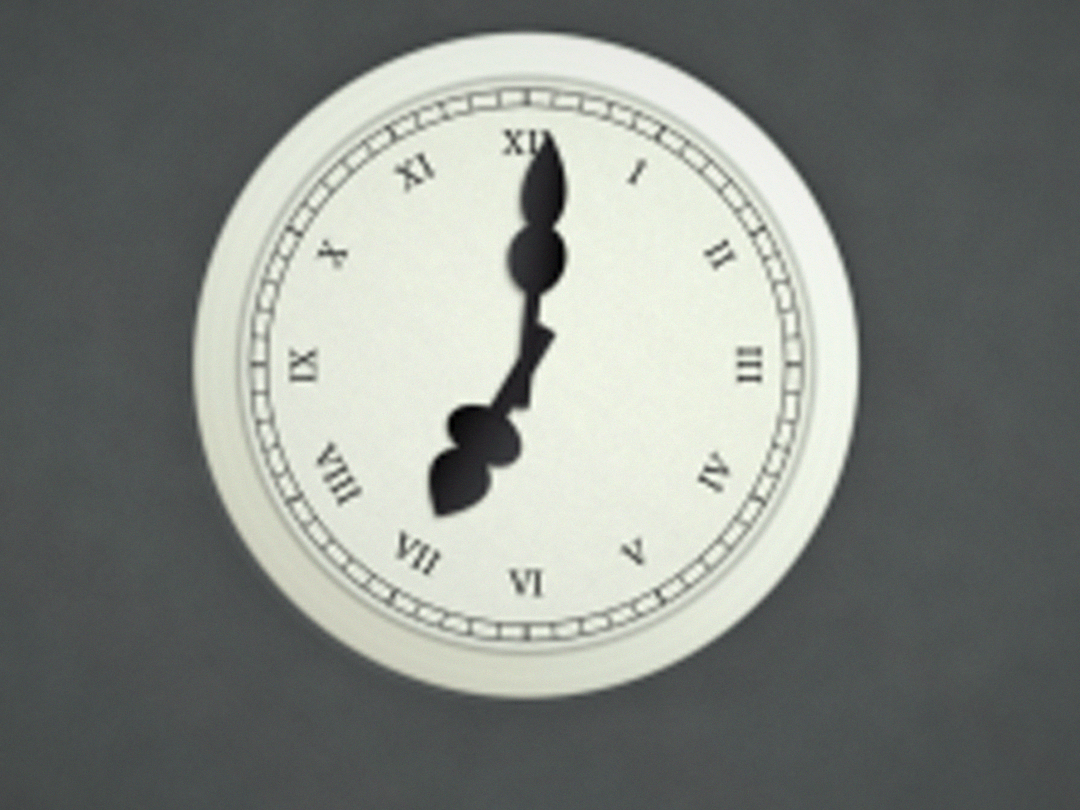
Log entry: 7:01
